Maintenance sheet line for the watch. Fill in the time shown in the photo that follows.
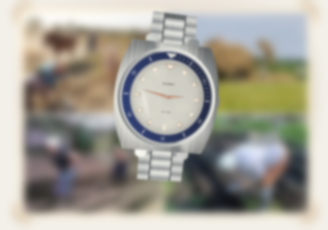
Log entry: 2:47
